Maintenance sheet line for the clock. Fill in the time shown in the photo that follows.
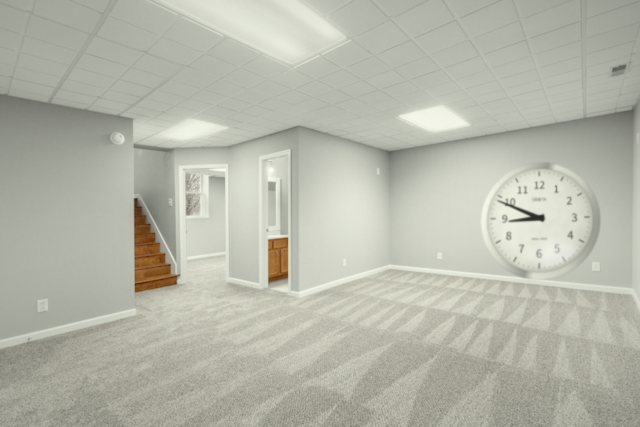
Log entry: 8:49
